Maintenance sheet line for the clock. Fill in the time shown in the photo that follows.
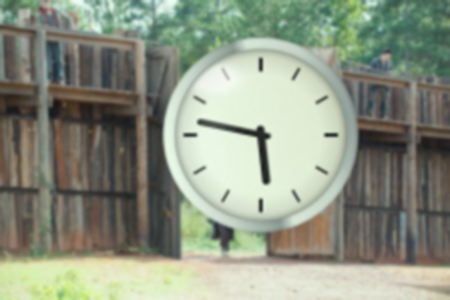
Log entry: 5:47
